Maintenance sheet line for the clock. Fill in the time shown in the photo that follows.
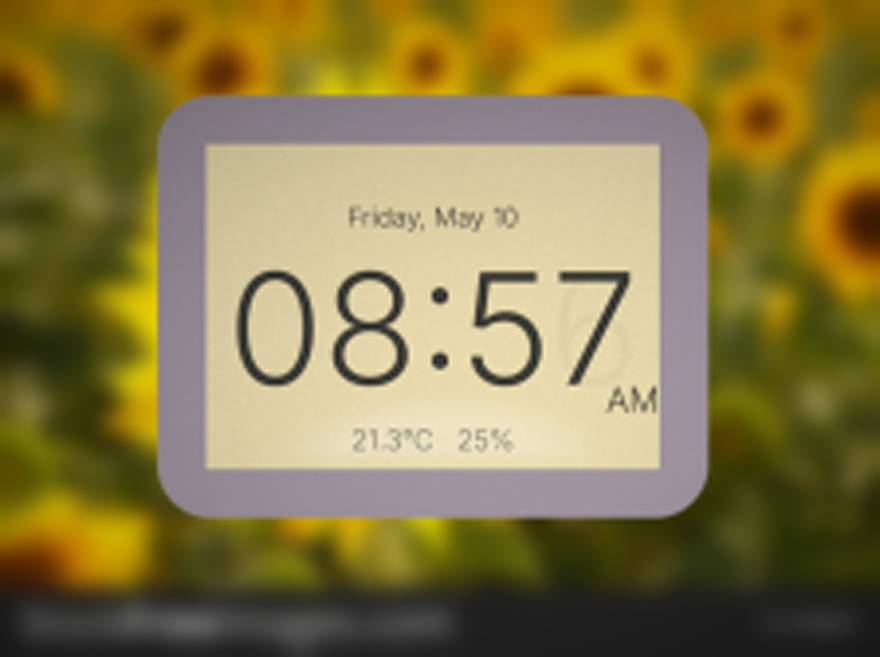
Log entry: 8:57
